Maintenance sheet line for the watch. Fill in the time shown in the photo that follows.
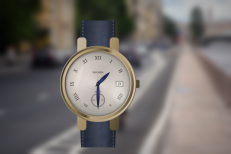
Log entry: 1:30
